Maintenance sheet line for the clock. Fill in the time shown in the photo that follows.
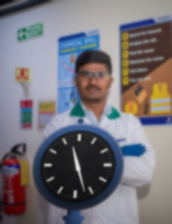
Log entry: 11:27
